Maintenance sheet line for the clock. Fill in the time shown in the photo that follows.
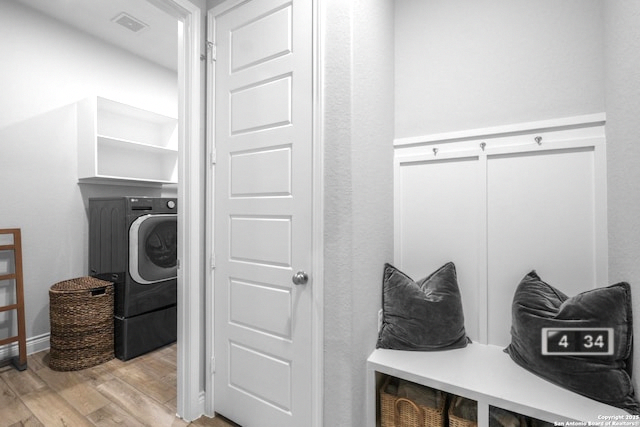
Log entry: 4:34
